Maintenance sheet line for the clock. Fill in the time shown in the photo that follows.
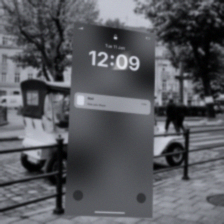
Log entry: 12:09
